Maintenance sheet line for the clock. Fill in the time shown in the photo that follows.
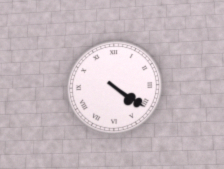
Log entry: 4:21
